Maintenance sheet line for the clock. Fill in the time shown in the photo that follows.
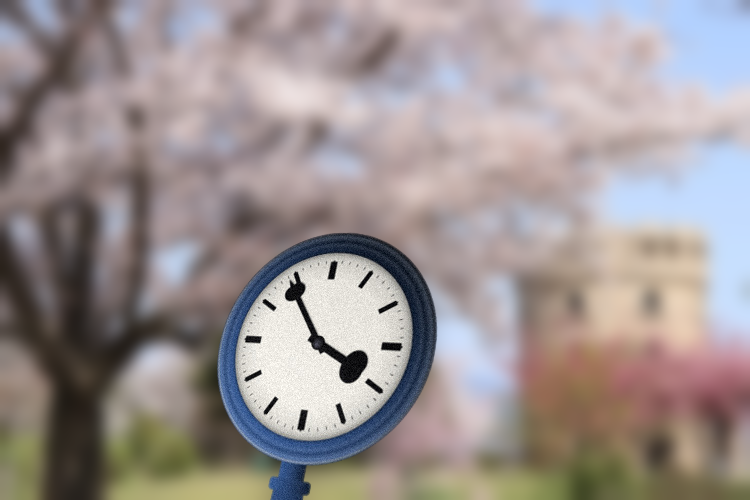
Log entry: 3:54
